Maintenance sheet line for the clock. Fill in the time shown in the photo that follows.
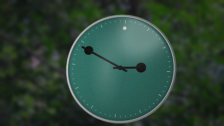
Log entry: 2:49
